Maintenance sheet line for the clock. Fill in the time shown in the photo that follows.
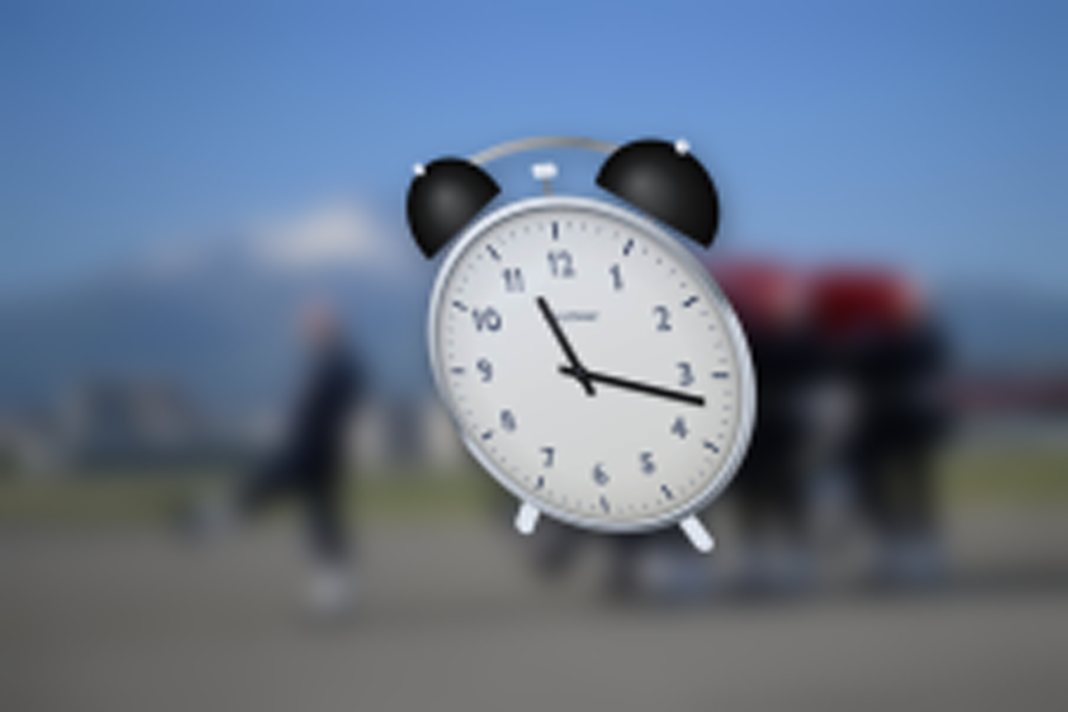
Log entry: 11:17
